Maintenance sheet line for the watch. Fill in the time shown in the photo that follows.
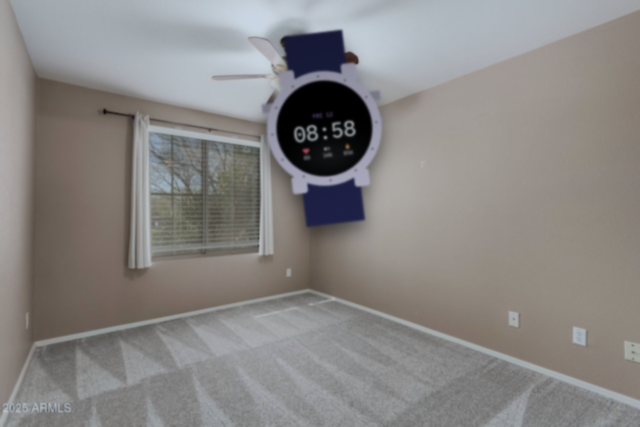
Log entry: 8:58
